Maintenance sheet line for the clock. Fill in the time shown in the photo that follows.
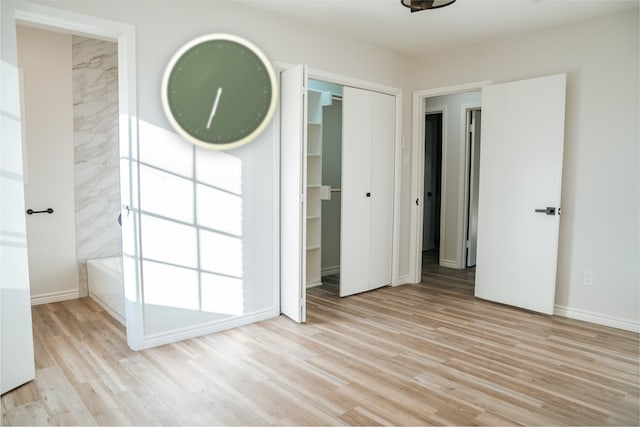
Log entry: 6:33
